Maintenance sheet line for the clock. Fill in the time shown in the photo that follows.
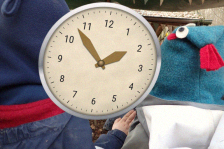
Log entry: 1:53
